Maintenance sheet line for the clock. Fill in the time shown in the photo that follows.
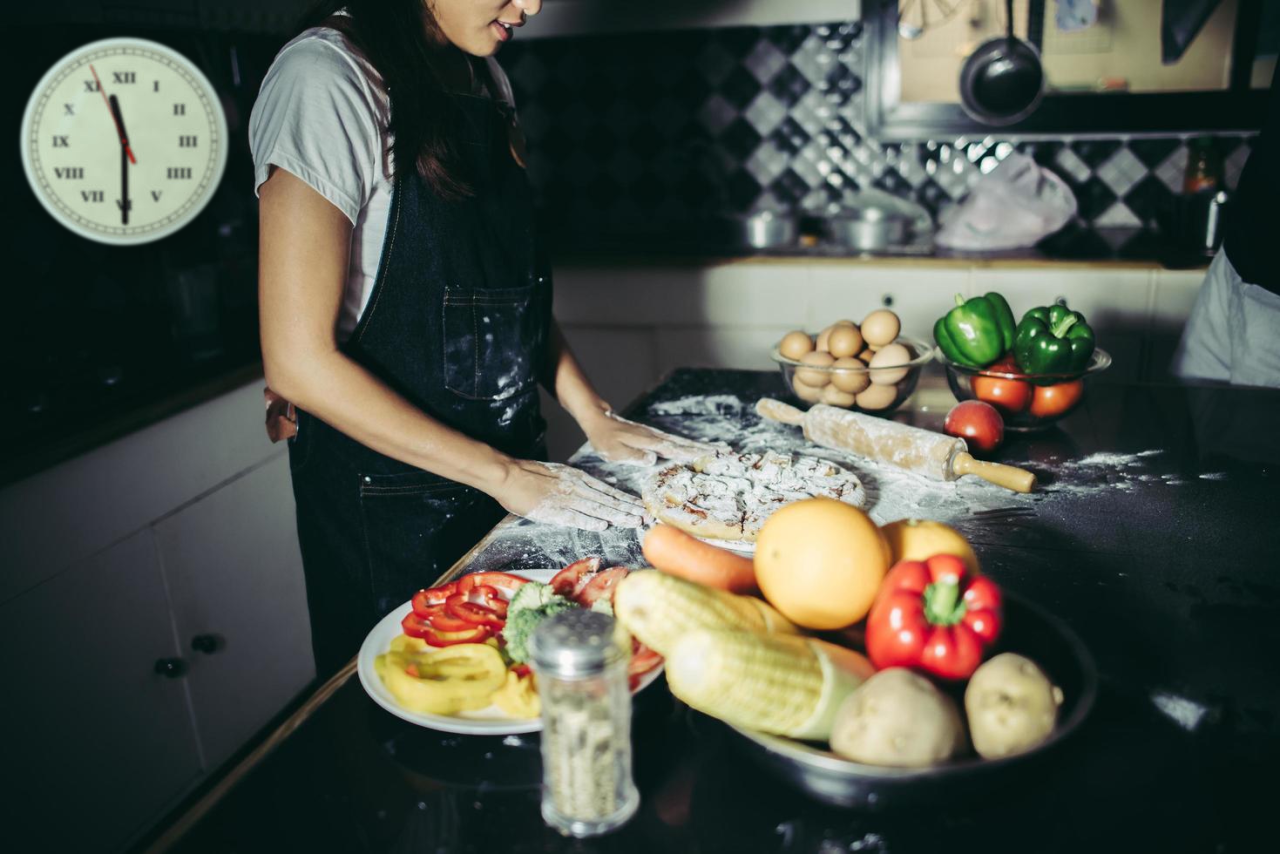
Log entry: 11:29:56
